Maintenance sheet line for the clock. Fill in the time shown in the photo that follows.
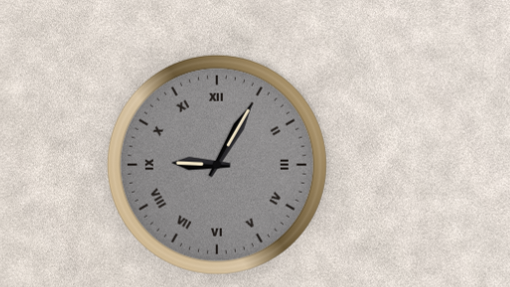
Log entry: 9:05
